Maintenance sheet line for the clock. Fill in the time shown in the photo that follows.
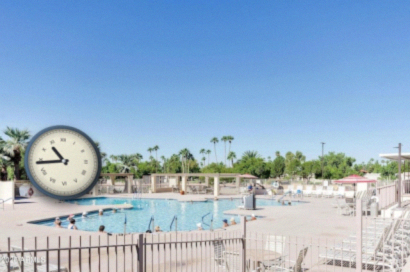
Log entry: 10:44
